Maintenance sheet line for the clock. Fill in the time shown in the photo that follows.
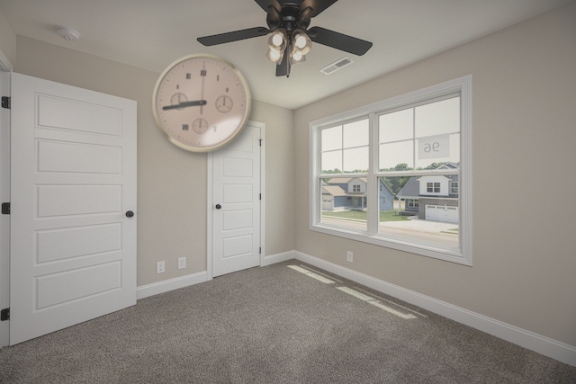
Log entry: 8:43
